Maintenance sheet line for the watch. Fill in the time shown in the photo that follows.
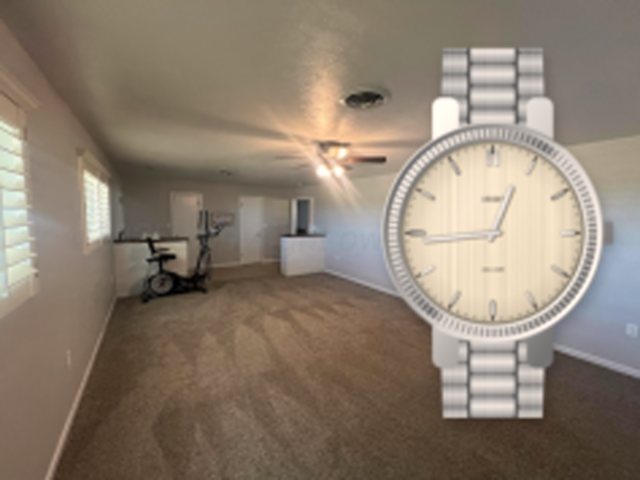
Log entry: 12:44
